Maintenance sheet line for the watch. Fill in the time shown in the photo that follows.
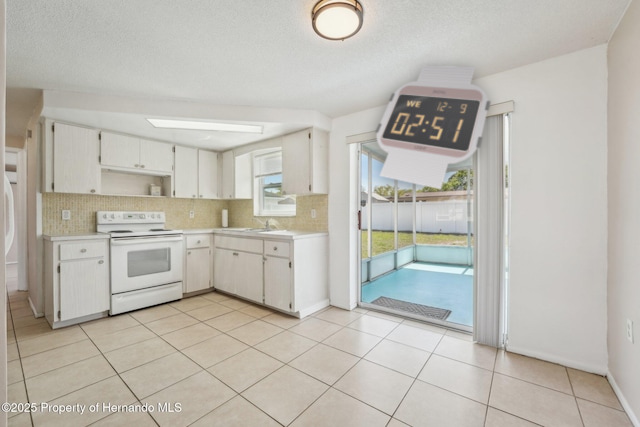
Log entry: 2:51
